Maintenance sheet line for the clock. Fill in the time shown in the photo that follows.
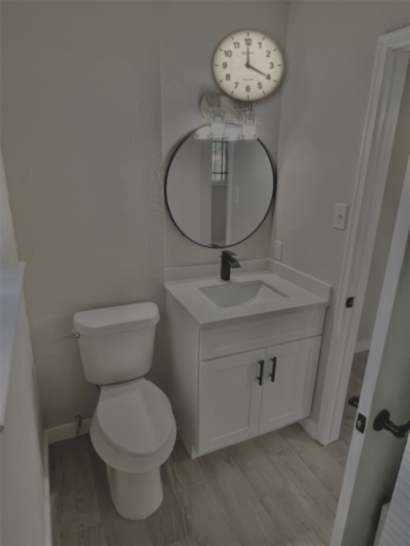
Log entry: 4:00
